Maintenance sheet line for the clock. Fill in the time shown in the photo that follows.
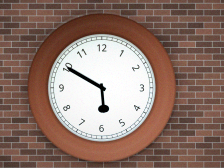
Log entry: 5:50
